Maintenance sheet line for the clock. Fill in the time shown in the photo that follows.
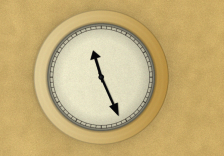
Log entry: 11:26
